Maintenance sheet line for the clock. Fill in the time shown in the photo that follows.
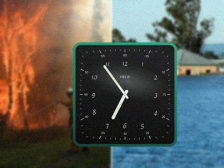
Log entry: 6:54
